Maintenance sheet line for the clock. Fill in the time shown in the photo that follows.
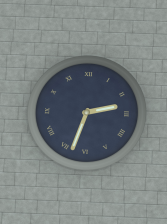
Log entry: 2:33
